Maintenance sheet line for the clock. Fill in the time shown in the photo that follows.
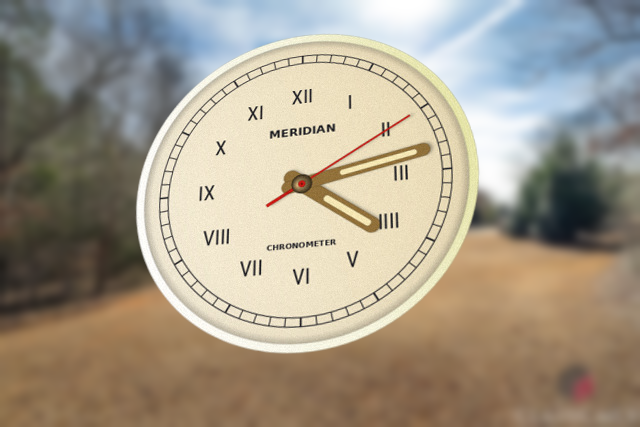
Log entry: 4:13:10
